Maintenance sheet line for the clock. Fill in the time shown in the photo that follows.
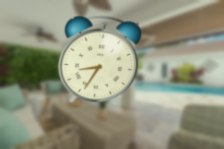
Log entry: 8:34
